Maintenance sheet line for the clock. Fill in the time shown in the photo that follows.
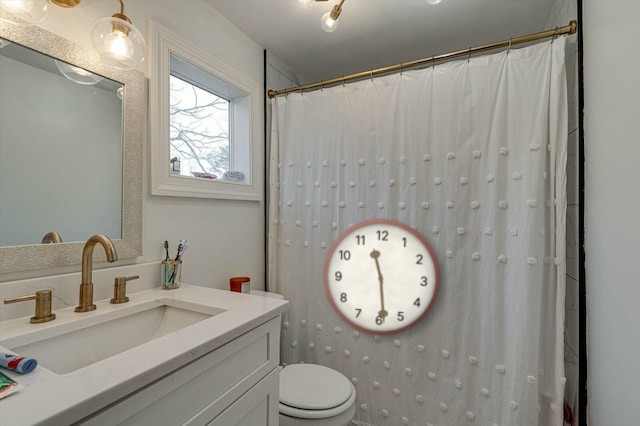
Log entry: 11:29
